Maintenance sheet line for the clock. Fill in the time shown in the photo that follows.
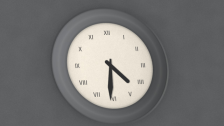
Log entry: 4:31
